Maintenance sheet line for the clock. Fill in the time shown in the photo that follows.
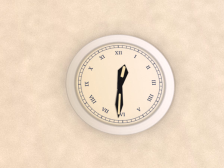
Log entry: 12:31
